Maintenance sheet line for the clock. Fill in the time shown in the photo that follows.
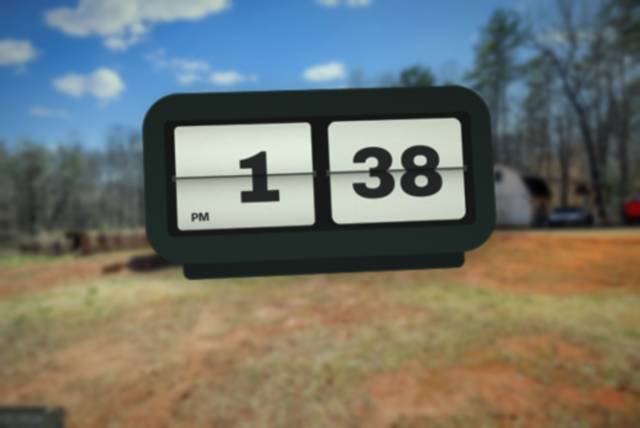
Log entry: 1:38
